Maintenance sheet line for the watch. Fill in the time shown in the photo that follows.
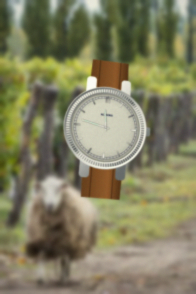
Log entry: 11:47
